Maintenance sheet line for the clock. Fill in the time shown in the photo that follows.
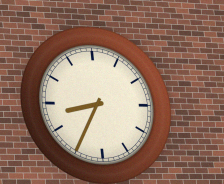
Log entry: 8:35
